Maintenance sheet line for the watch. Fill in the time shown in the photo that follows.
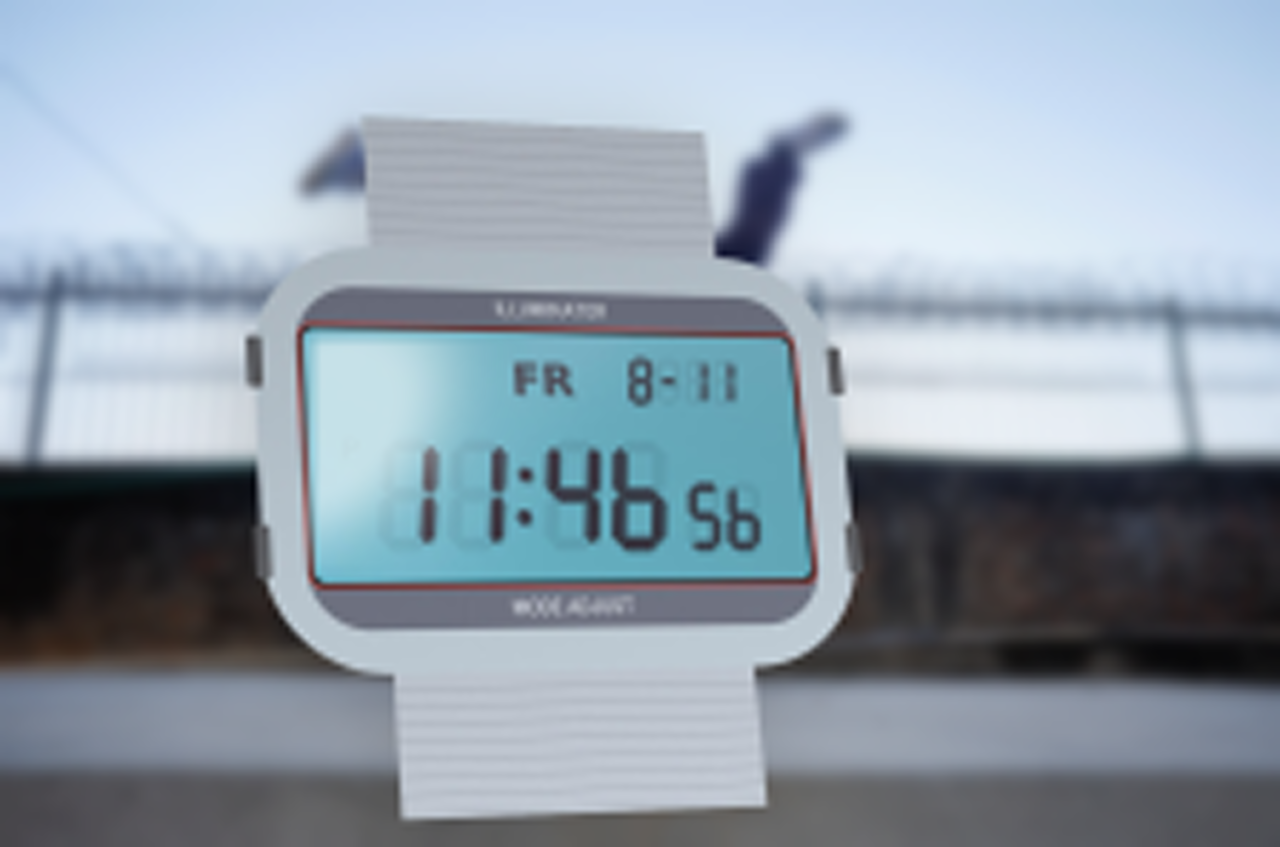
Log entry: 11:46:56
